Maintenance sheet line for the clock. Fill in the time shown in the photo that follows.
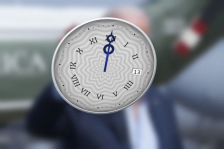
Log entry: 12:00
